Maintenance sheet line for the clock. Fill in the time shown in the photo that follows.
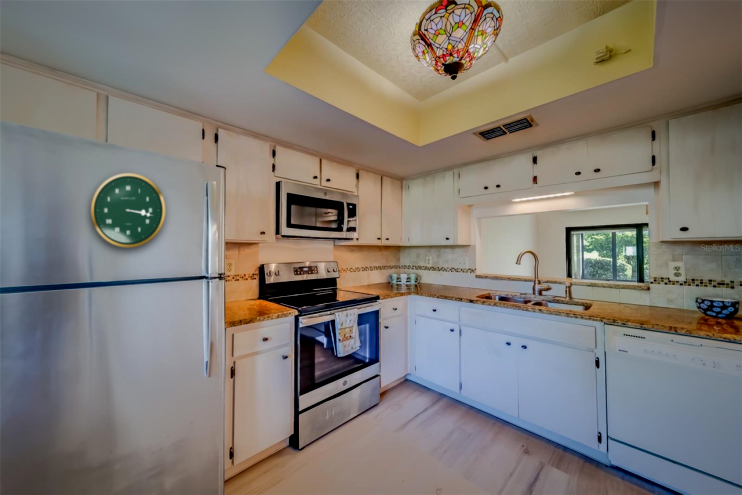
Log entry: 3:17
